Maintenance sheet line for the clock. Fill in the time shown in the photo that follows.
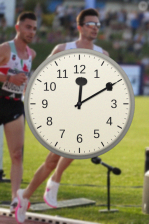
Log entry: 12:10
